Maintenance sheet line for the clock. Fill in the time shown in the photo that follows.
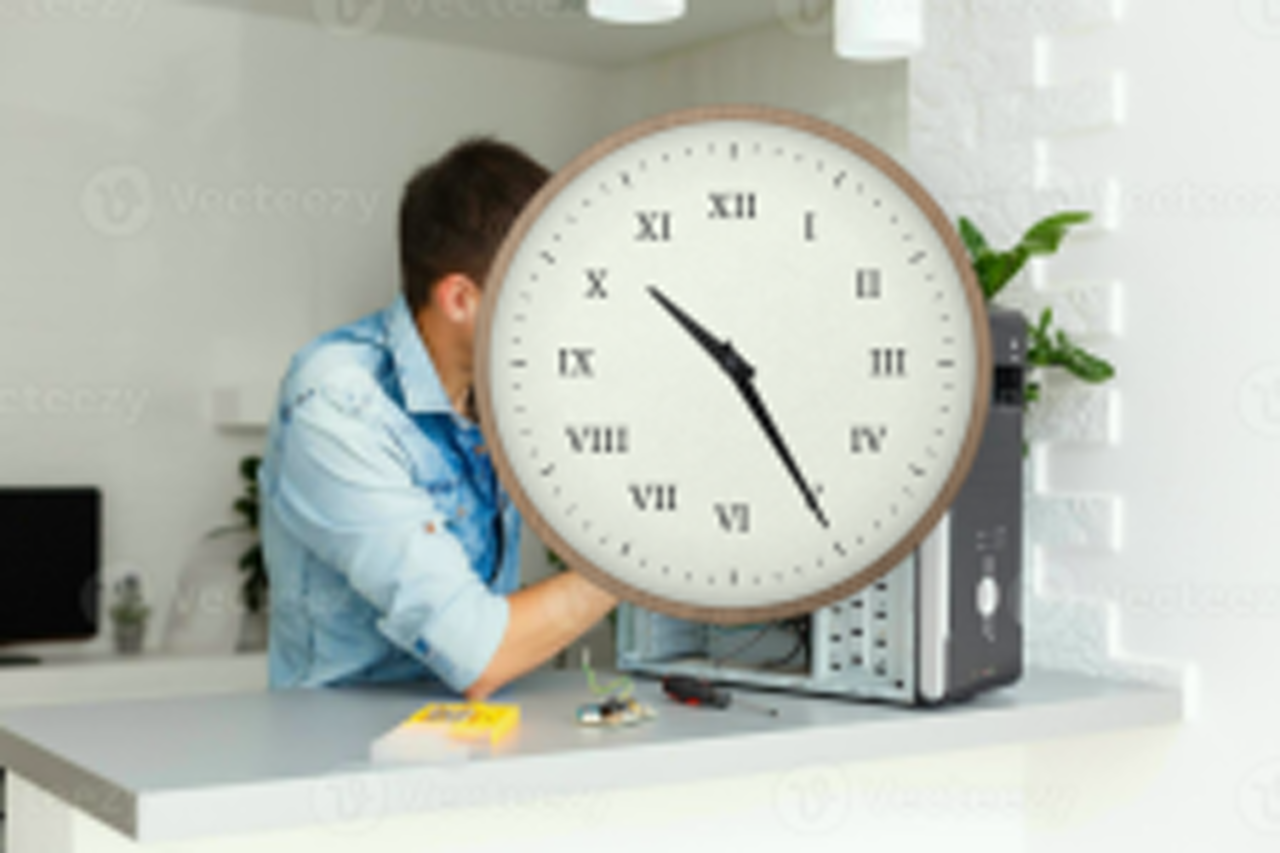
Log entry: 10:25
